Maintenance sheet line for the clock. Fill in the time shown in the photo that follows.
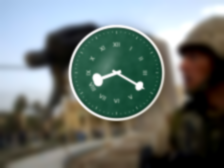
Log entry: 8:20
